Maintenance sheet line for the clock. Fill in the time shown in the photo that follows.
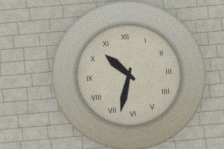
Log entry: 10:33
